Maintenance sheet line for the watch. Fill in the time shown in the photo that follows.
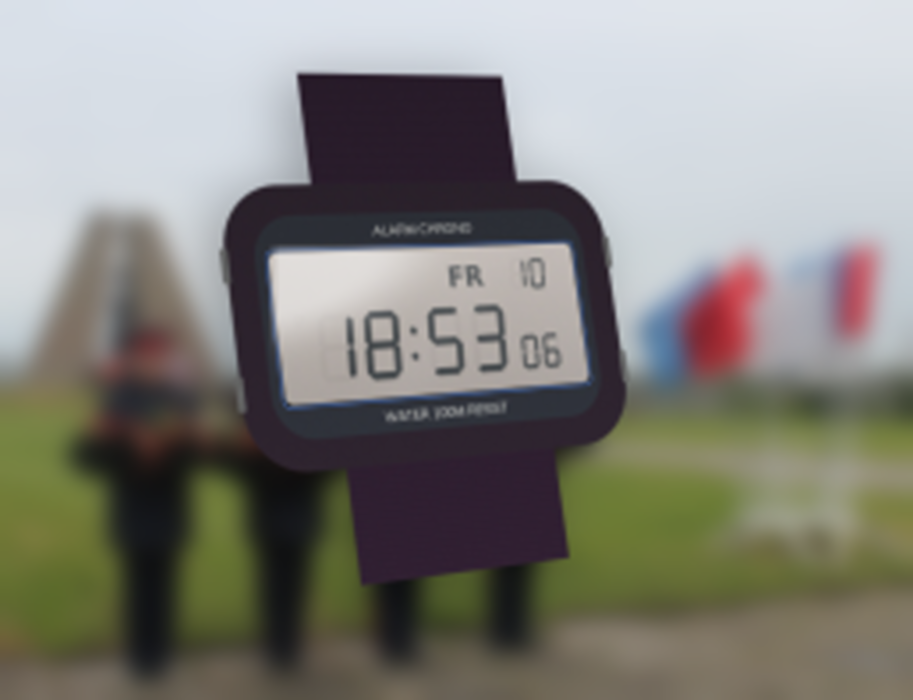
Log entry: 18:53:06
